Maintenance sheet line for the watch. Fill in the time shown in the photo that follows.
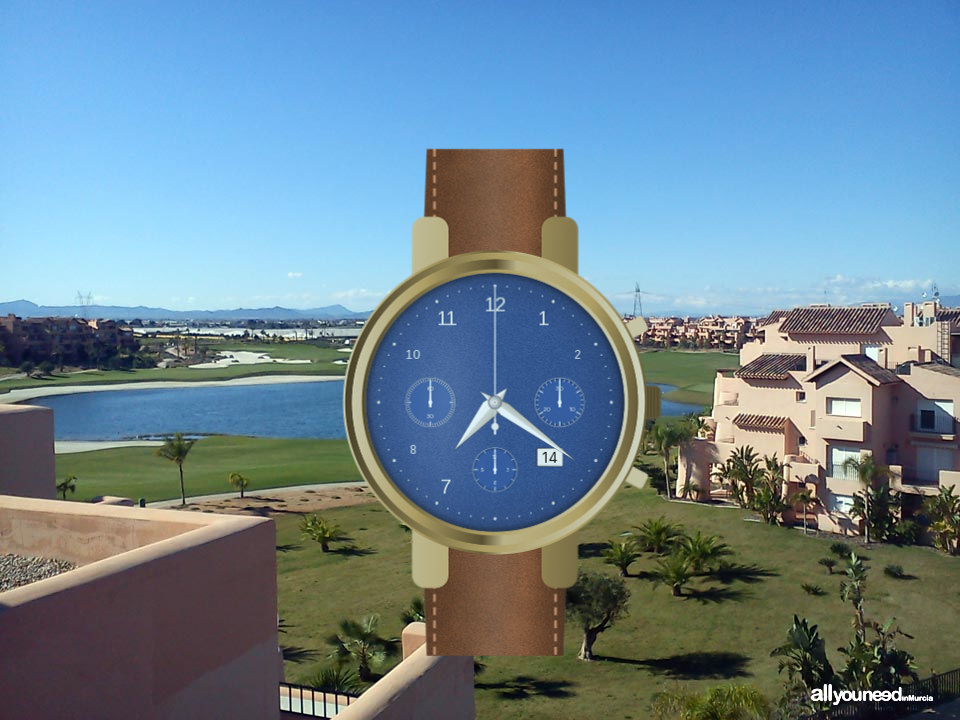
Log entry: 7:21
